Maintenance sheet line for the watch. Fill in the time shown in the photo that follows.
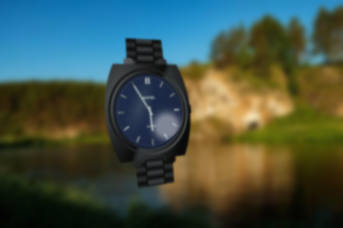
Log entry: 5:55
